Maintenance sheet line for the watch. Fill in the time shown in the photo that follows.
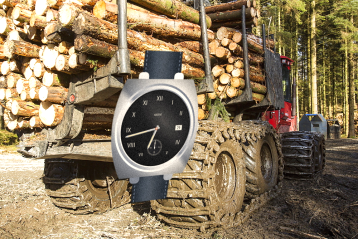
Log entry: 6:43
